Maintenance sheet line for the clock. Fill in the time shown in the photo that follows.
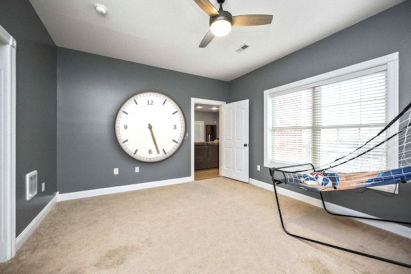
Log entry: 5:27
